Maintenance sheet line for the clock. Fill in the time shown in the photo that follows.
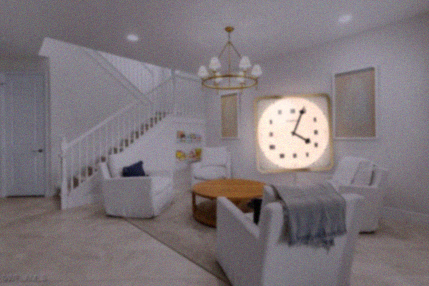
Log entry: 4:04
